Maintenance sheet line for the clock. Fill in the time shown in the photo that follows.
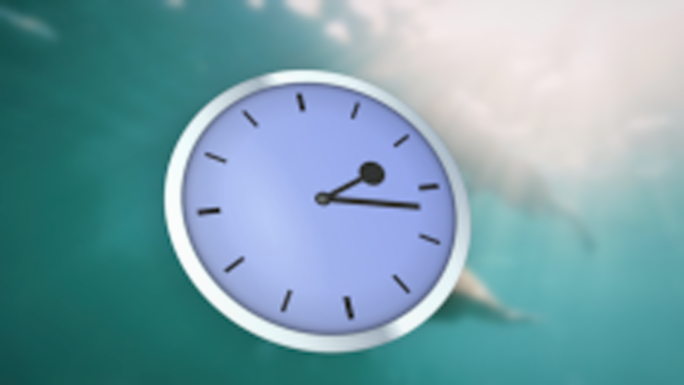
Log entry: 2:17
